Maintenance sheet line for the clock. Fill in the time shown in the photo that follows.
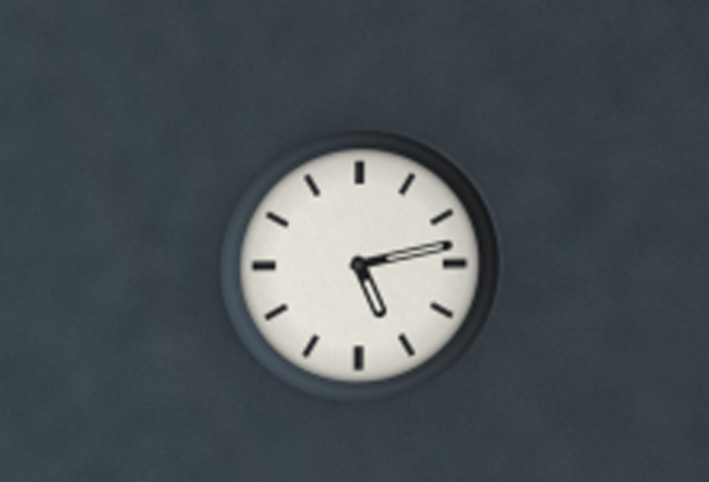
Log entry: 5:13
